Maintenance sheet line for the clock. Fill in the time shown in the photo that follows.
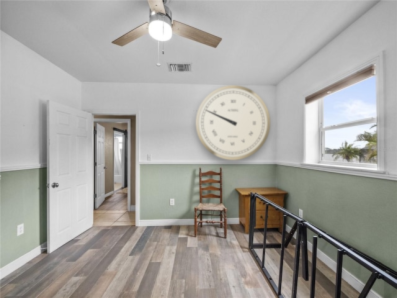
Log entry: 9:49
